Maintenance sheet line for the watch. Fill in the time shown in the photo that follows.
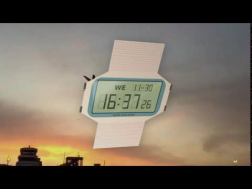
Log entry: 16:37:26
